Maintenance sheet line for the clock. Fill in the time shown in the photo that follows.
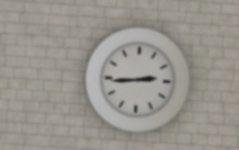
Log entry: 2:44
